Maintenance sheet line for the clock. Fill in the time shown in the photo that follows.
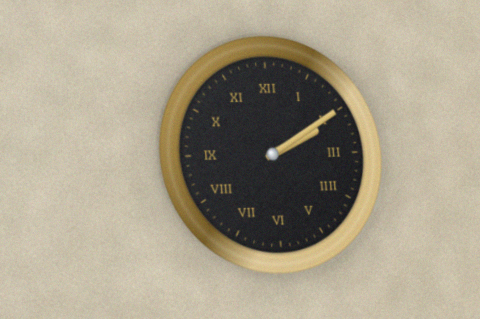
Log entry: 2:10
